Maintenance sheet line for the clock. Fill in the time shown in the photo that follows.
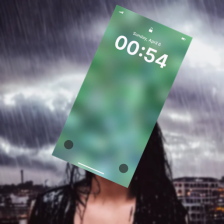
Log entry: 0:54
